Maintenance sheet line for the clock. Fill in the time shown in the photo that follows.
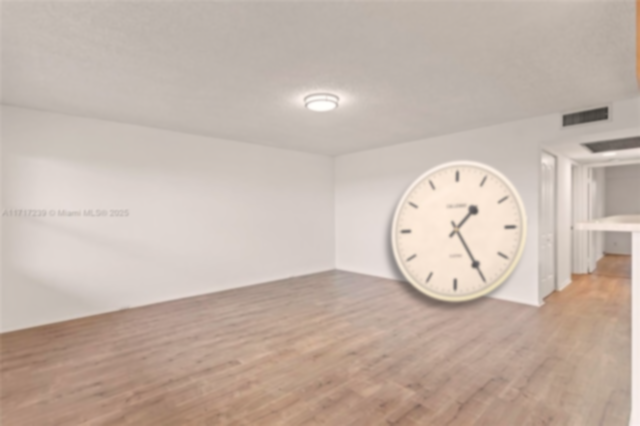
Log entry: 1:25
